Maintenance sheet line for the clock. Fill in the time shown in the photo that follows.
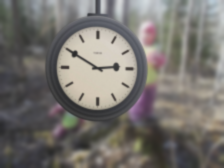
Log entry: 2:50
